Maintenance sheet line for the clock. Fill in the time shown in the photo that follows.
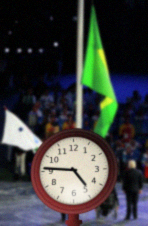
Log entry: 4:46
